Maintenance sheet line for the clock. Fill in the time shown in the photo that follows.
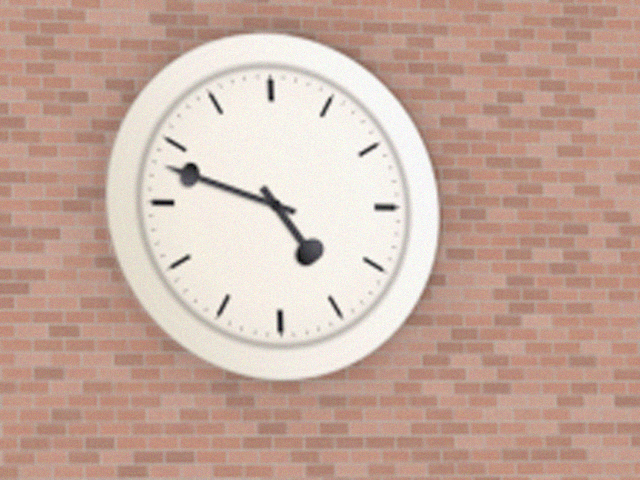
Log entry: 4:48
